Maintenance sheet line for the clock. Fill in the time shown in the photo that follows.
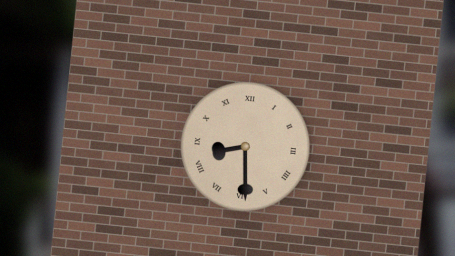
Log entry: 8:29
